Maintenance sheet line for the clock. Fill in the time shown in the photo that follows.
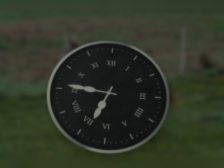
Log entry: 6:46
